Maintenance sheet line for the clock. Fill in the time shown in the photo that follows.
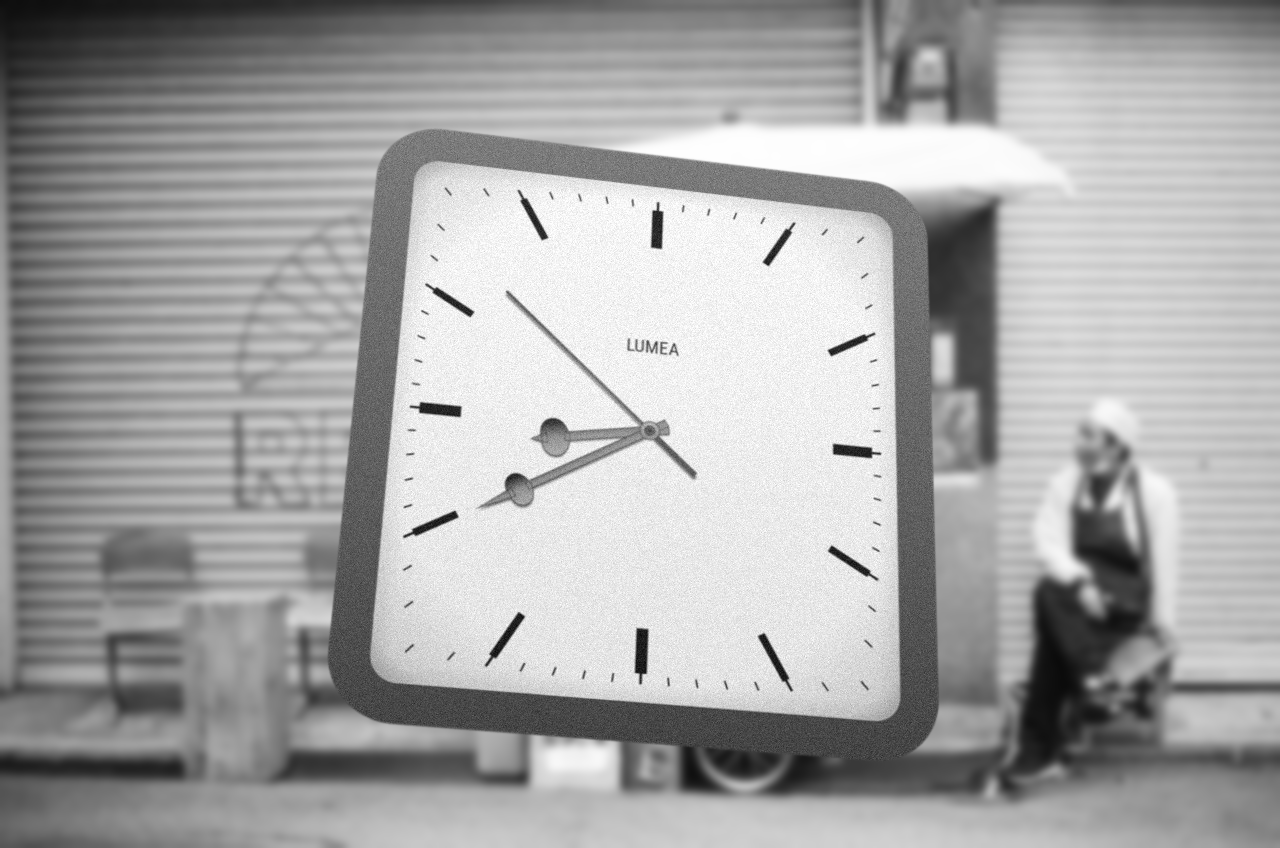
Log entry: 8:39:52
